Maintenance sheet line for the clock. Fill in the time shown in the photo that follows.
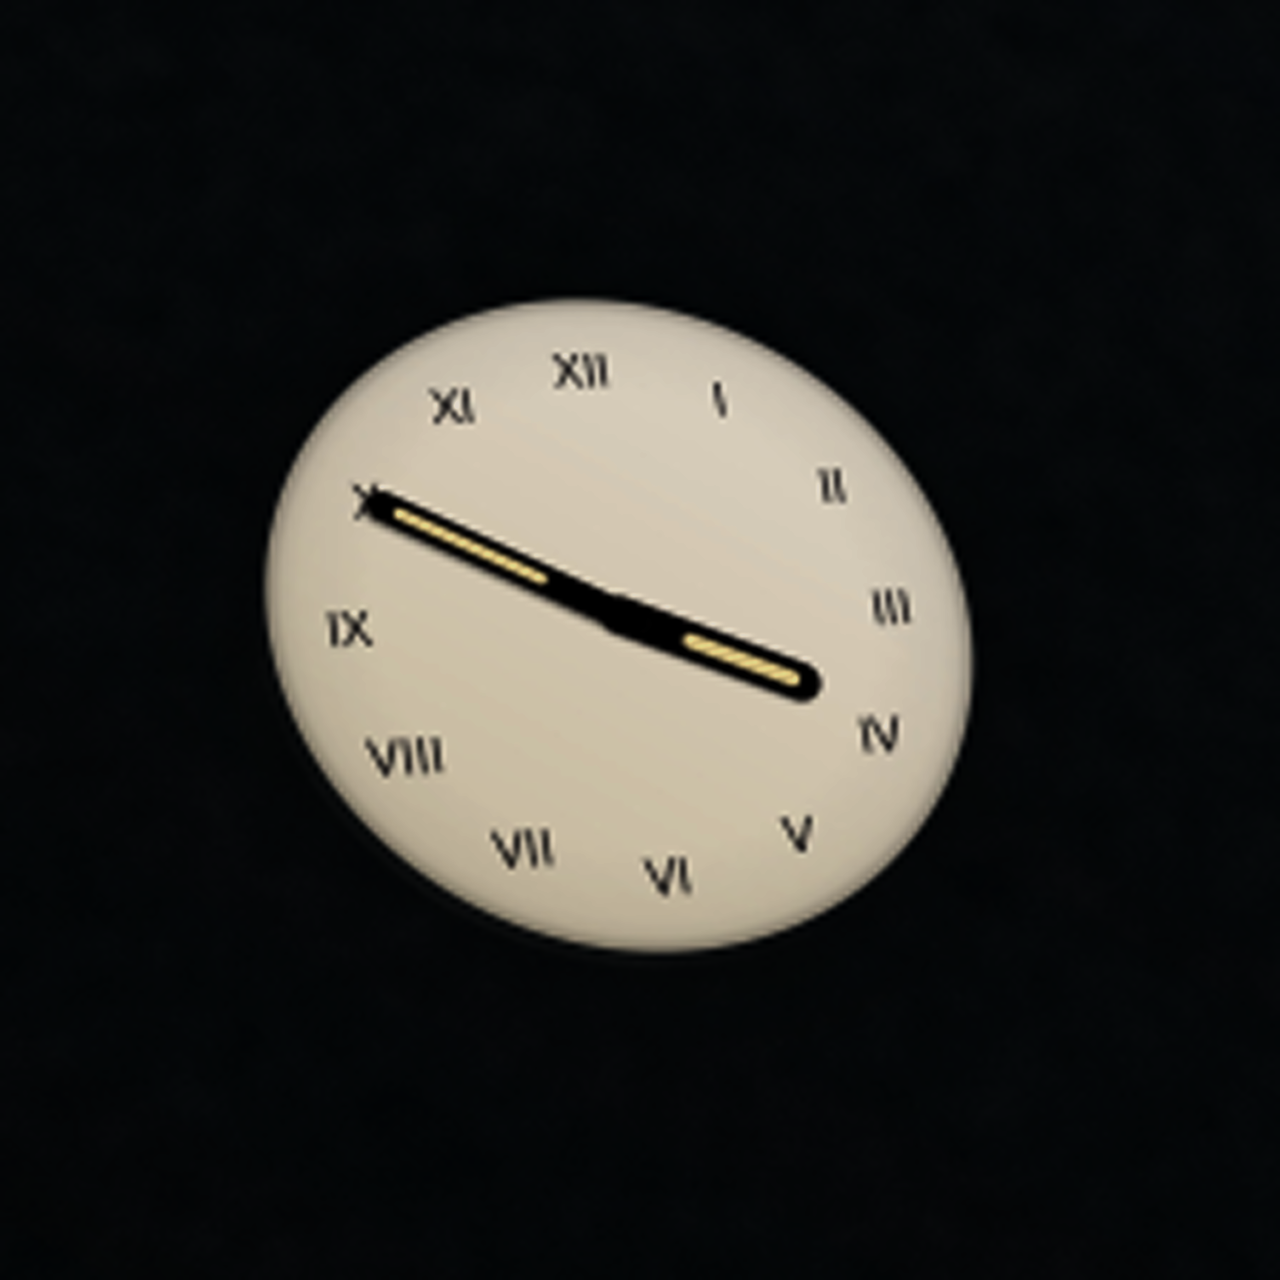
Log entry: 3:50
